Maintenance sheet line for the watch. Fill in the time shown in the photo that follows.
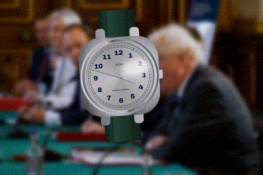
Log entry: 3:48
